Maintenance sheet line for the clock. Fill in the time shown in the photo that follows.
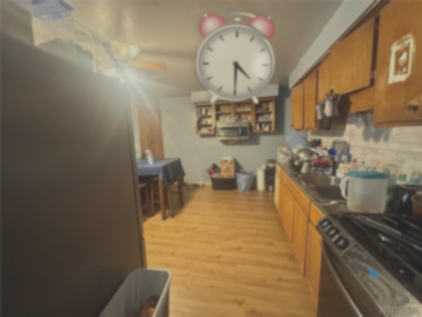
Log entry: 4:30
